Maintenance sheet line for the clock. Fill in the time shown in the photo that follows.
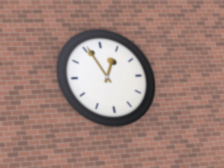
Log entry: 12:56
